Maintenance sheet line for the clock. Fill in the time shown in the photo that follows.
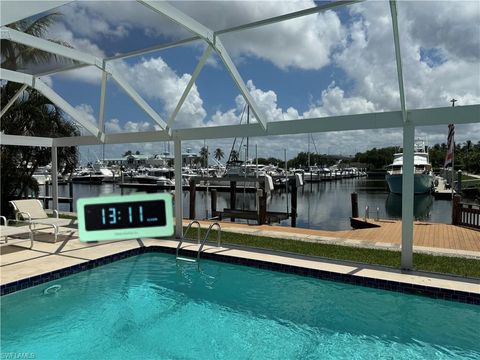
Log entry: 13:11
